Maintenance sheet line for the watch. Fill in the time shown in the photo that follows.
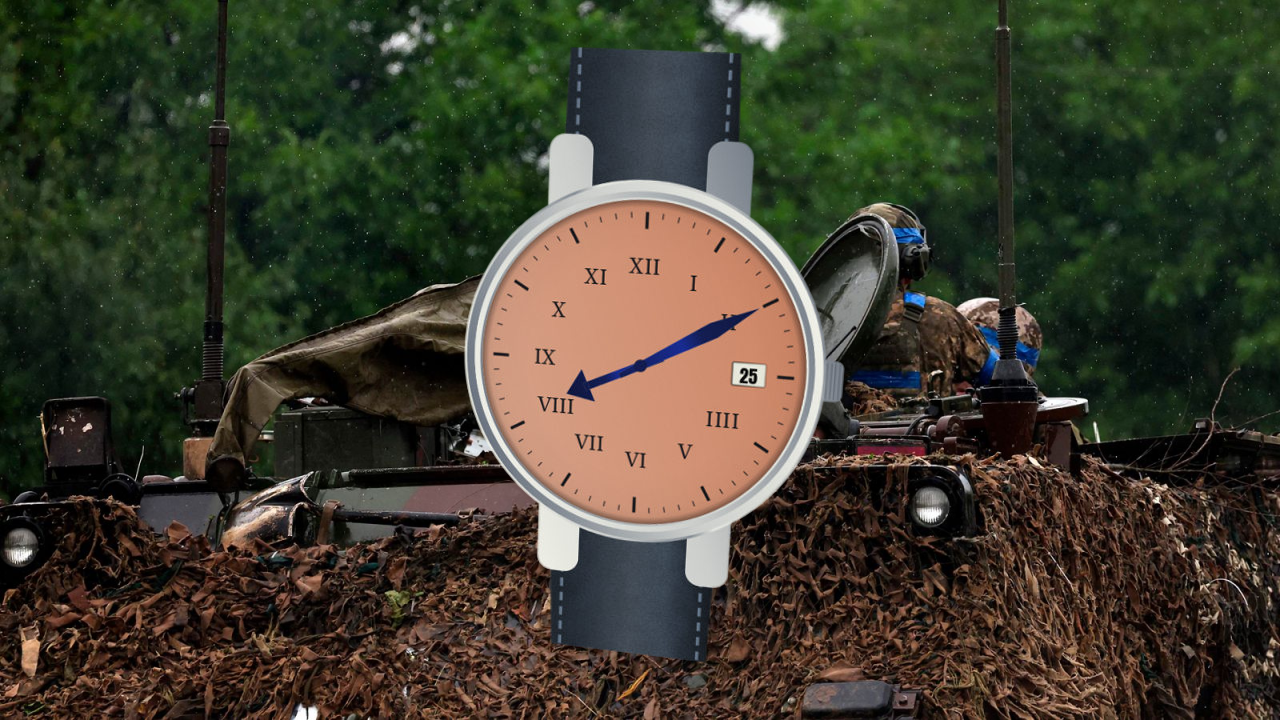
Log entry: 8:10
